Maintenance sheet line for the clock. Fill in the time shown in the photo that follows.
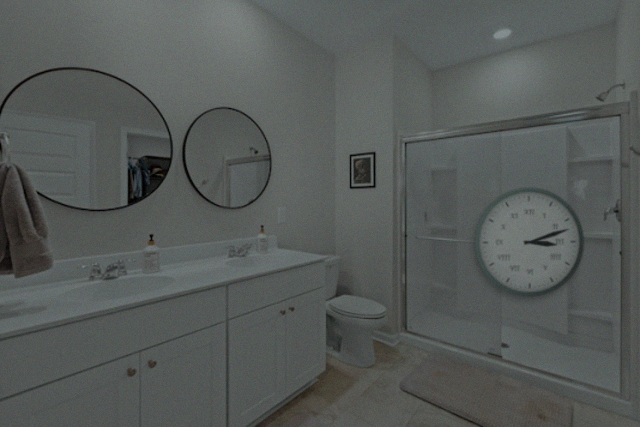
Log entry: 3:12
